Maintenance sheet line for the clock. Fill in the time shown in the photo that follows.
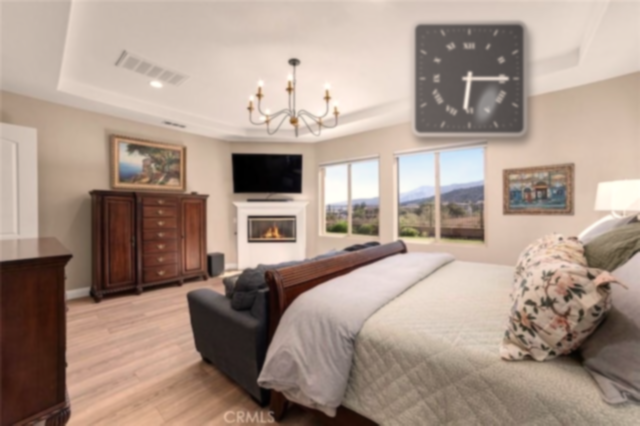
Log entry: 6:15
